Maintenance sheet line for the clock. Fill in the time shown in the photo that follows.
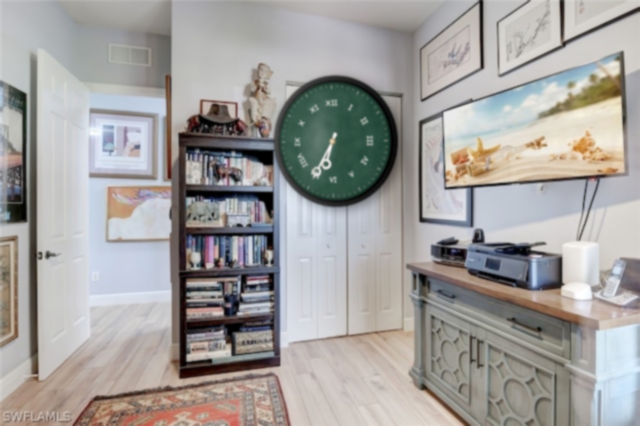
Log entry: 6:35
